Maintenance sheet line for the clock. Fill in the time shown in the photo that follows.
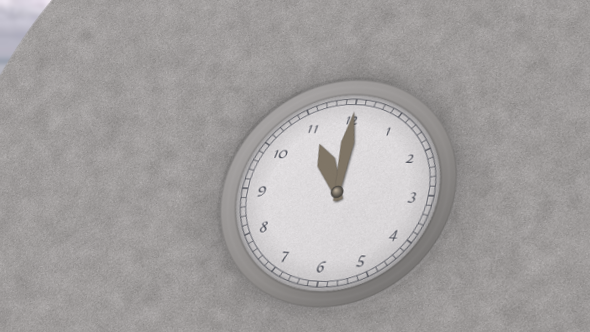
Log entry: 11:00
